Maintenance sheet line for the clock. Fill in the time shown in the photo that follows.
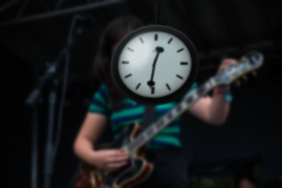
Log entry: 12:31
